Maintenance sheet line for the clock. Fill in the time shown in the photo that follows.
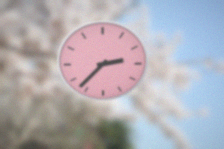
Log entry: 2:37
